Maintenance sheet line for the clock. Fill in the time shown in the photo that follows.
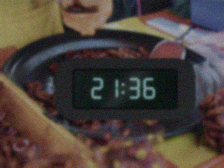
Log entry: 21:36
